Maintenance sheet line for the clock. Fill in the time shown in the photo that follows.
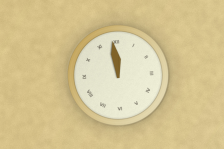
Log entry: 11:59
